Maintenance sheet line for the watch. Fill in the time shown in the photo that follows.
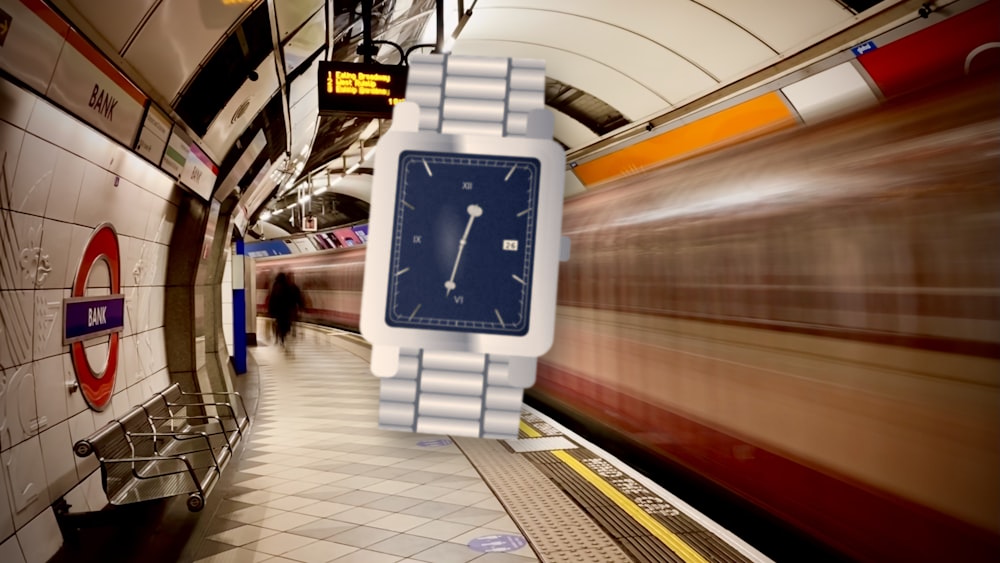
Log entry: 12:32
